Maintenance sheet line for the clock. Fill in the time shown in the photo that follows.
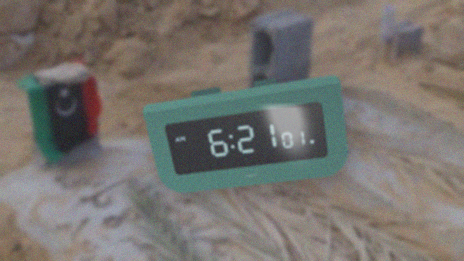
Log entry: 6:21:01
